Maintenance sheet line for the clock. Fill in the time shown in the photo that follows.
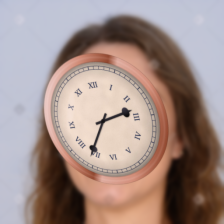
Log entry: 2:36
